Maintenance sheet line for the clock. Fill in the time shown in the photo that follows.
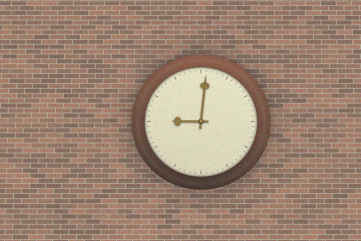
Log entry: 9:01
